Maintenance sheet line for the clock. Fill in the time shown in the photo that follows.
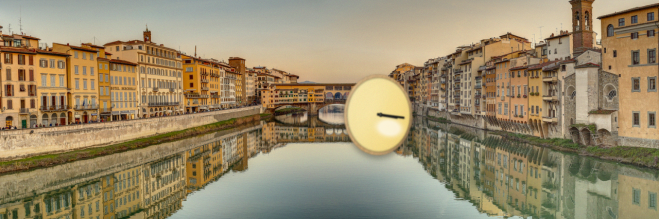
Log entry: 3:16
